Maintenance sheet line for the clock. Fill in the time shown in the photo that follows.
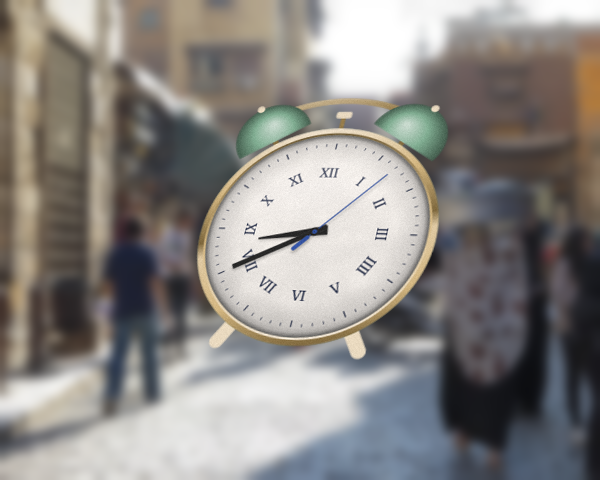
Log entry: 8:40:07
